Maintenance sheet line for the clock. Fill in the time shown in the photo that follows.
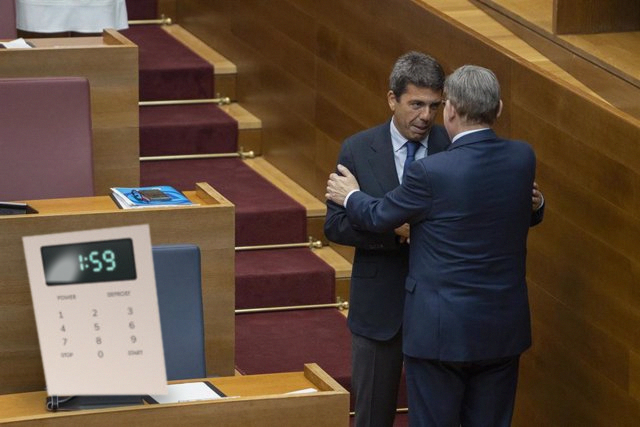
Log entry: 1:59
